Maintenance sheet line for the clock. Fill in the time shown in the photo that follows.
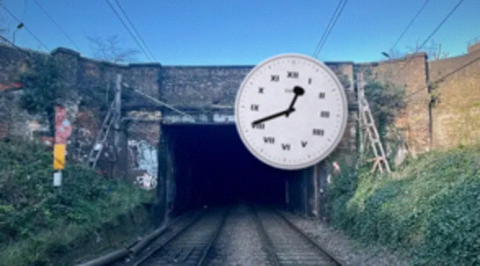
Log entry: 12:41
